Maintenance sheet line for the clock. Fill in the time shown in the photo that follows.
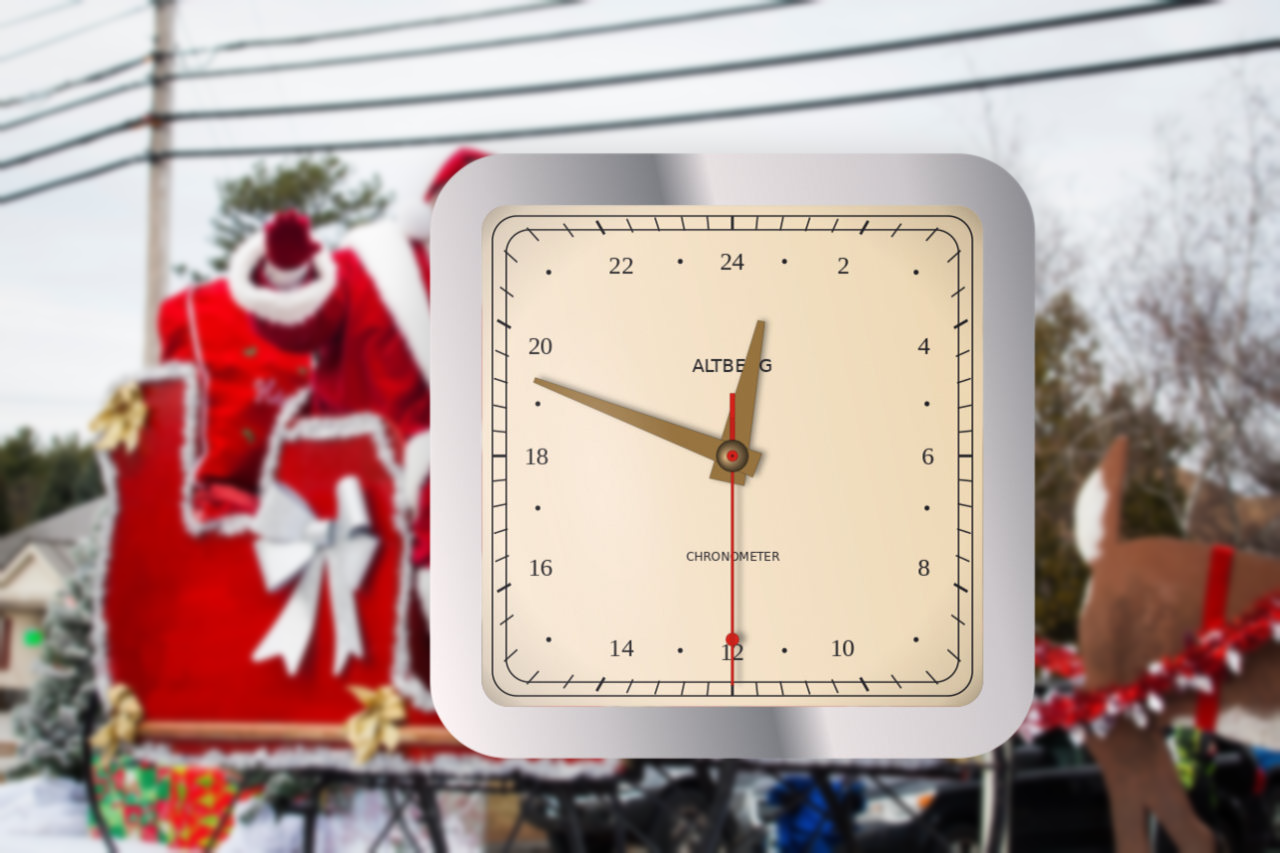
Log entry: 0:48:30
